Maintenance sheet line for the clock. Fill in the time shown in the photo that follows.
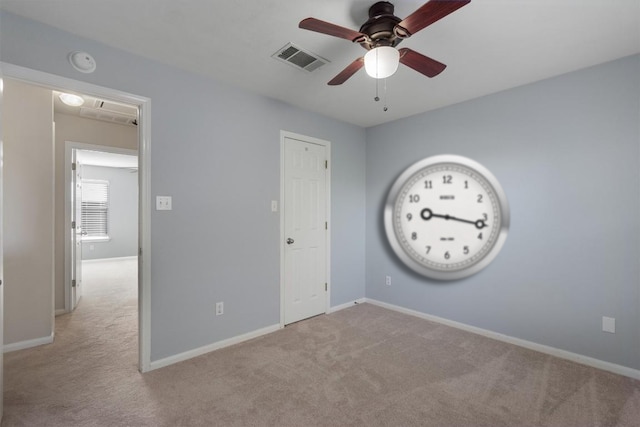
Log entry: 9:17
